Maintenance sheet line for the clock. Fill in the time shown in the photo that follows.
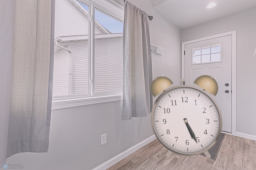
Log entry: 5:26
